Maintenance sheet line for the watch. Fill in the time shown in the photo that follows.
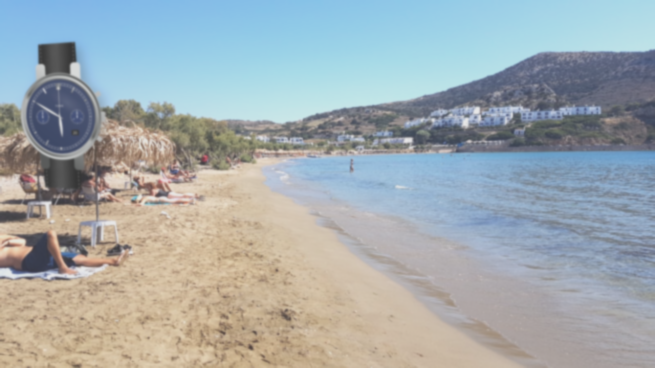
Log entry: 5:50
